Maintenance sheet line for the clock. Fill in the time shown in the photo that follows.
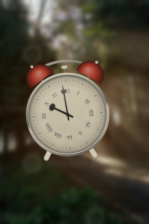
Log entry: 9:59
